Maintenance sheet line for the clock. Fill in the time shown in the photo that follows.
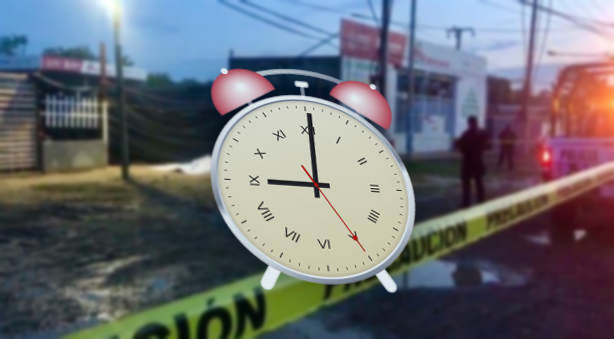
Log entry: 9:00:25
